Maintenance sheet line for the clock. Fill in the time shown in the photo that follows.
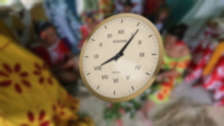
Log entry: 8:06
